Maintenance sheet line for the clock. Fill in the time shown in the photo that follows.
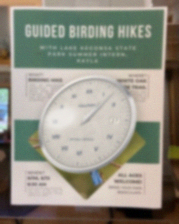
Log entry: 1:07
